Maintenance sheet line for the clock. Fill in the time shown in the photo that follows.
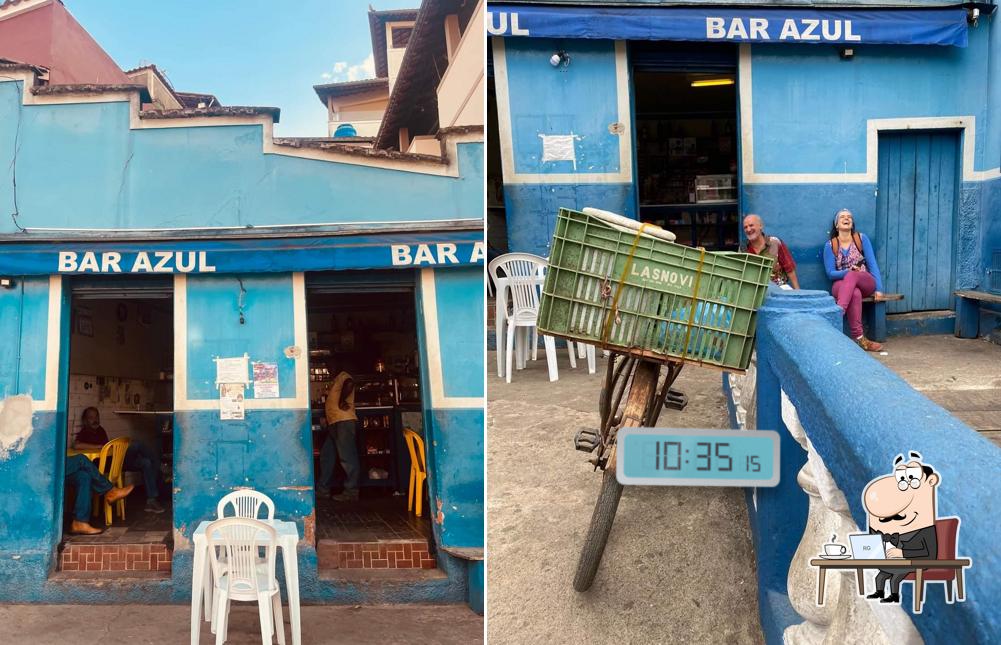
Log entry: 10:35:15
